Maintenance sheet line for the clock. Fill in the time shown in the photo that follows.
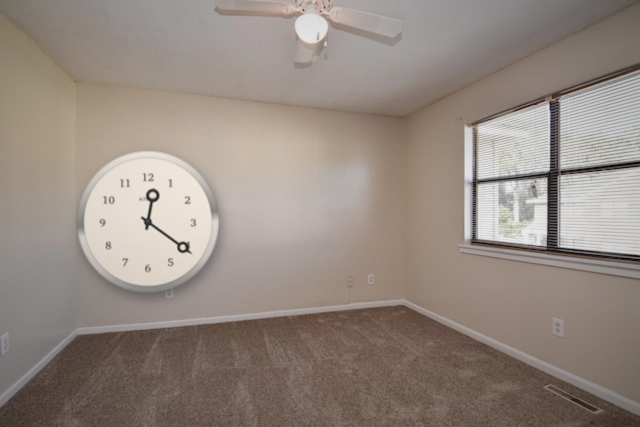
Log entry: 12:21
